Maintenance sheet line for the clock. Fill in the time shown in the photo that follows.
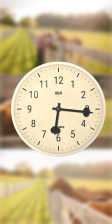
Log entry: 6:16
